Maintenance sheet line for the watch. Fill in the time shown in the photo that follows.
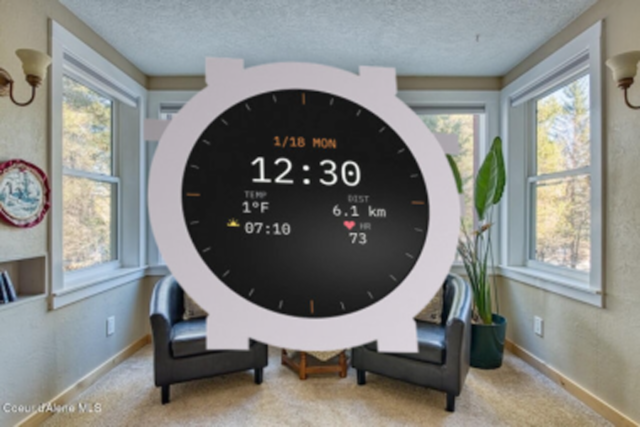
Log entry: 12:30
